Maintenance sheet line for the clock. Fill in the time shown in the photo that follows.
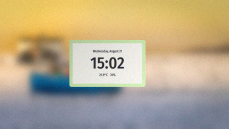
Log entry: 15:02
